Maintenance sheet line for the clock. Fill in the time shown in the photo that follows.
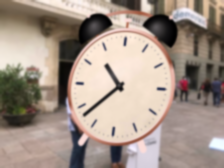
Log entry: 10:38
